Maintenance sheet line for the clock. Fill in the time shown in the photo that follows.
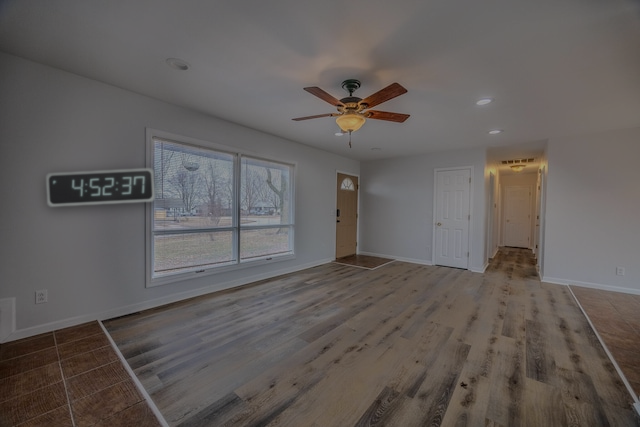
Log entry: 4:52:37
